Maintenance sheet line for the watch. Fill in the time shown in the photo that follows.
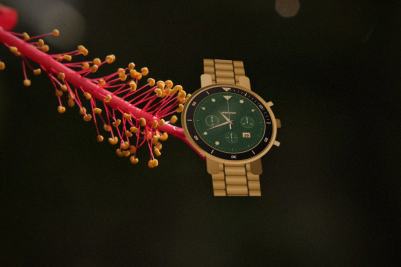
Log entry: 10:41
